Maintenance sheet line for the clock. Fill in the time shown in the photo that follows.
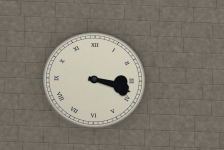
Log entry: 3:18
